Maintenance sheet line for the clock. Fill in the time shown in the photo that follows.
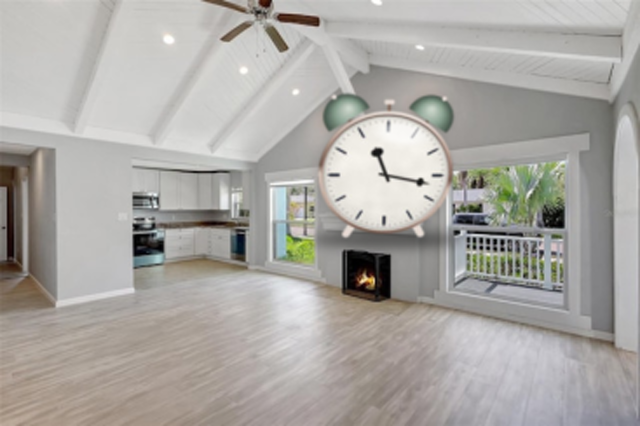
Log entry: 11:17
